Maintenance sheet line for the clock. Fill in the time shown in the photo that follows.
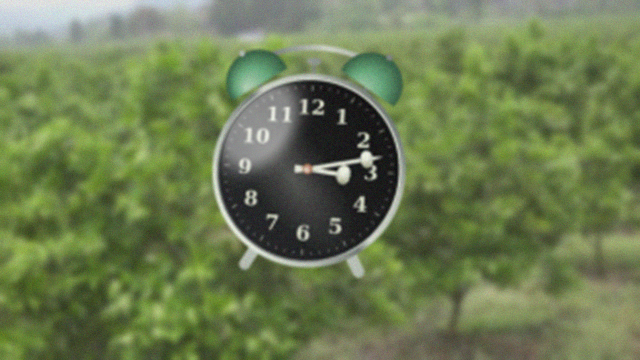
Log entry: 3:13
